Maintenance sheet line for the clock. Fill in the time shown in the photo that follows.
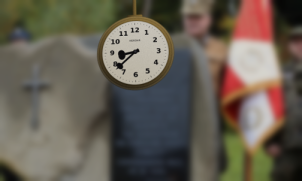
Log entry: 8:38
